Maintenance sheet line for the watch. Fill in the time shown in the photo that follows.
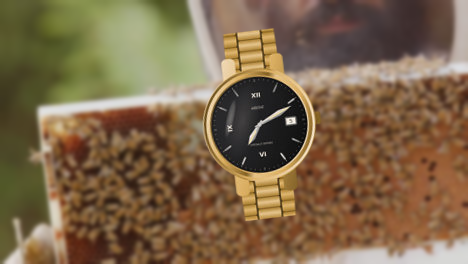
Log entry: 7:11
